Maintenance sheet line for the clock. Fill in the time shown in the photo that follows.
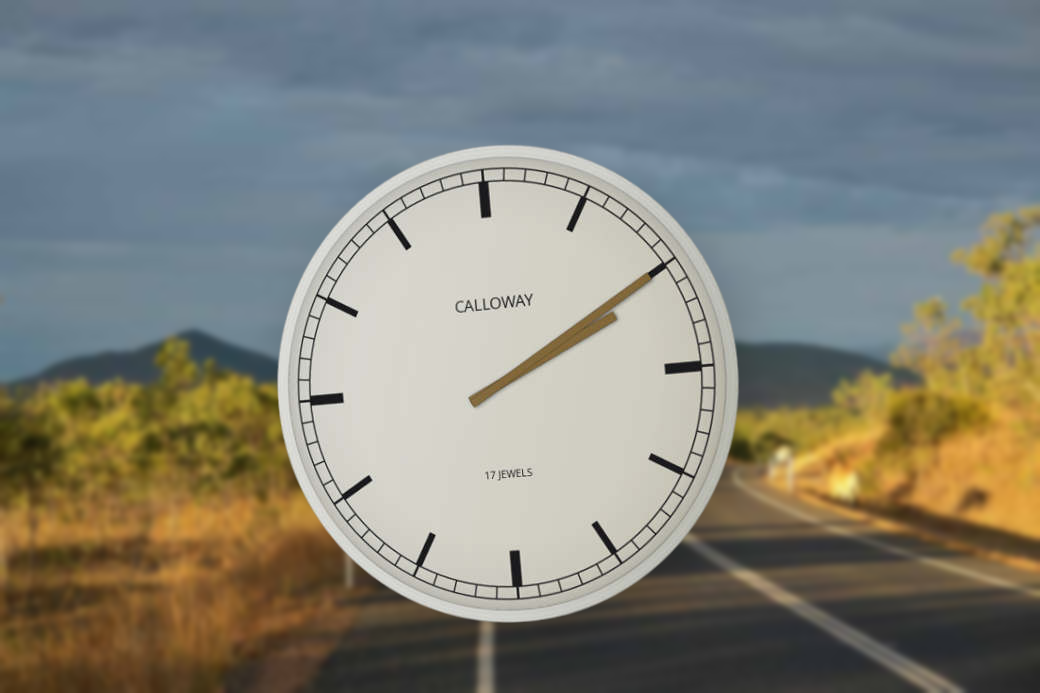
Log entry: 2:10
